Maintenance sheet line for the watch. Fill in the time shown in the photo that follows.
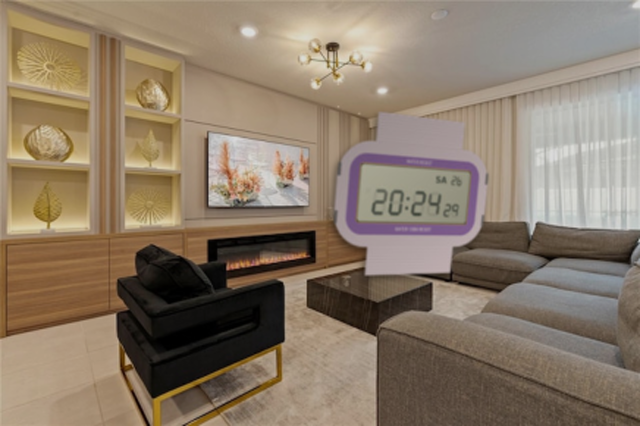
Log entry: 20:24:29
